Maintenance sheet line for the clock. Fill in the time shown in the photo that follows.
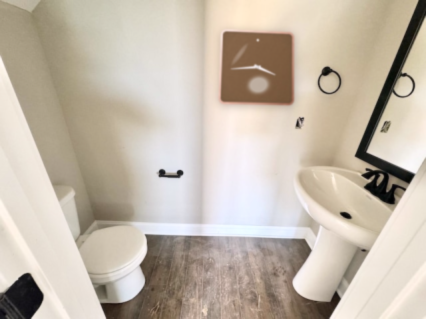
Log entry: 3:44
